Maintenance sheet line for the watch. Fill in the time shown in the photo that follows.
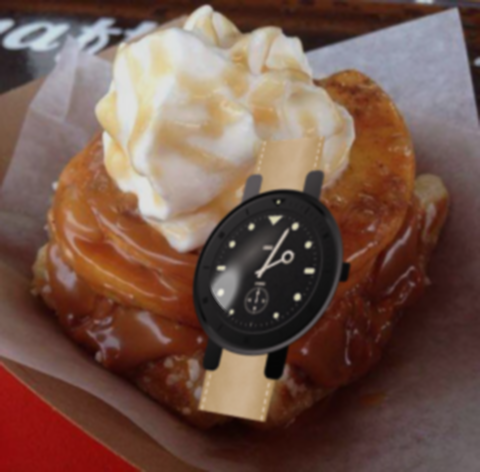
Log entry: 2:04
